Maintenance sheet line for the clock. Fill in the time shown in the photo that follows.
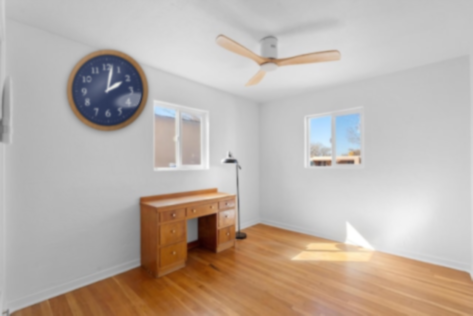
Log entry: 2:02
